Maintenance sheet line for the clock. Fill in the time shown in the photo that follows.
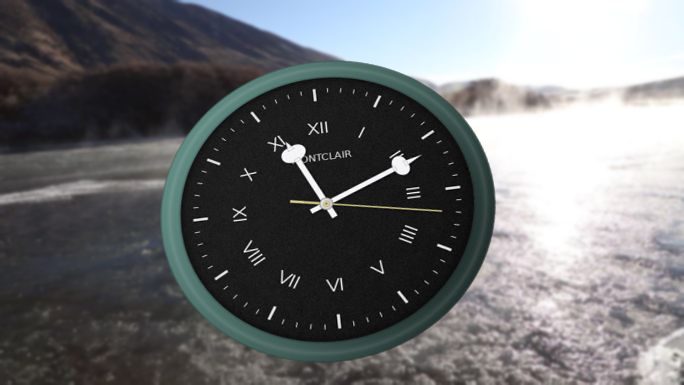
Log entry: 11:11:17
